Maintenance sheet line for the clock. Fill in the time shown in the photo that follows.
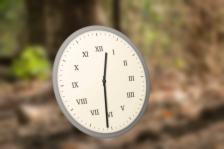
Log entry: 12:31
